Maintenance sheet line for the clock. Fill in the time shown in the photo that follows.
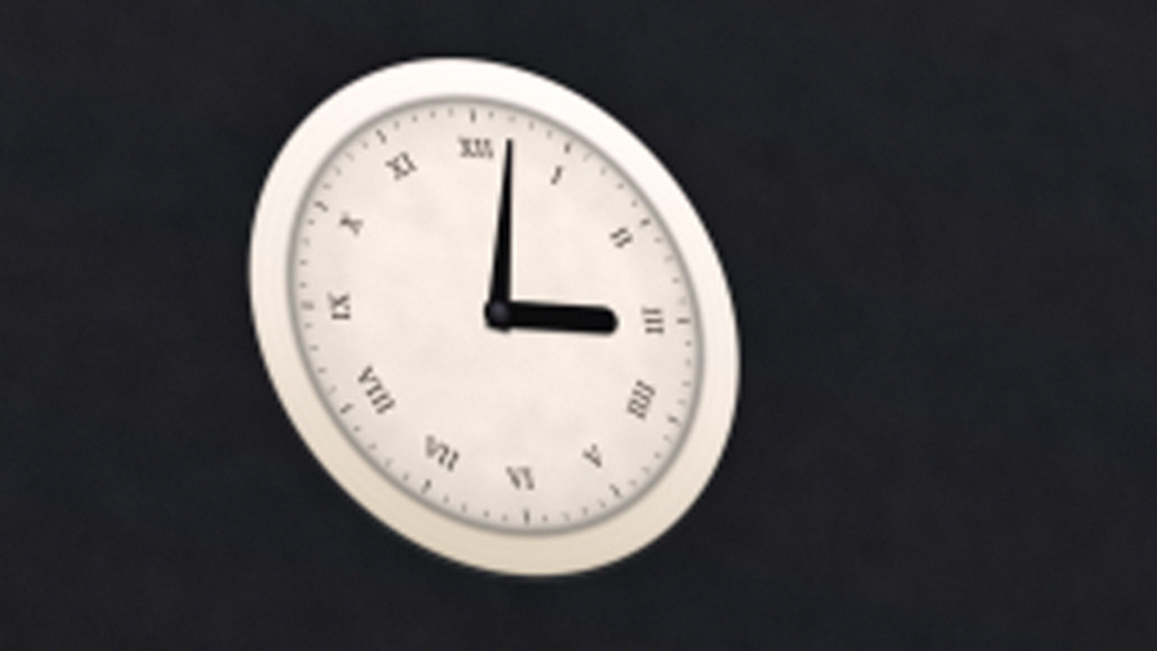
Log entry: 3:02
